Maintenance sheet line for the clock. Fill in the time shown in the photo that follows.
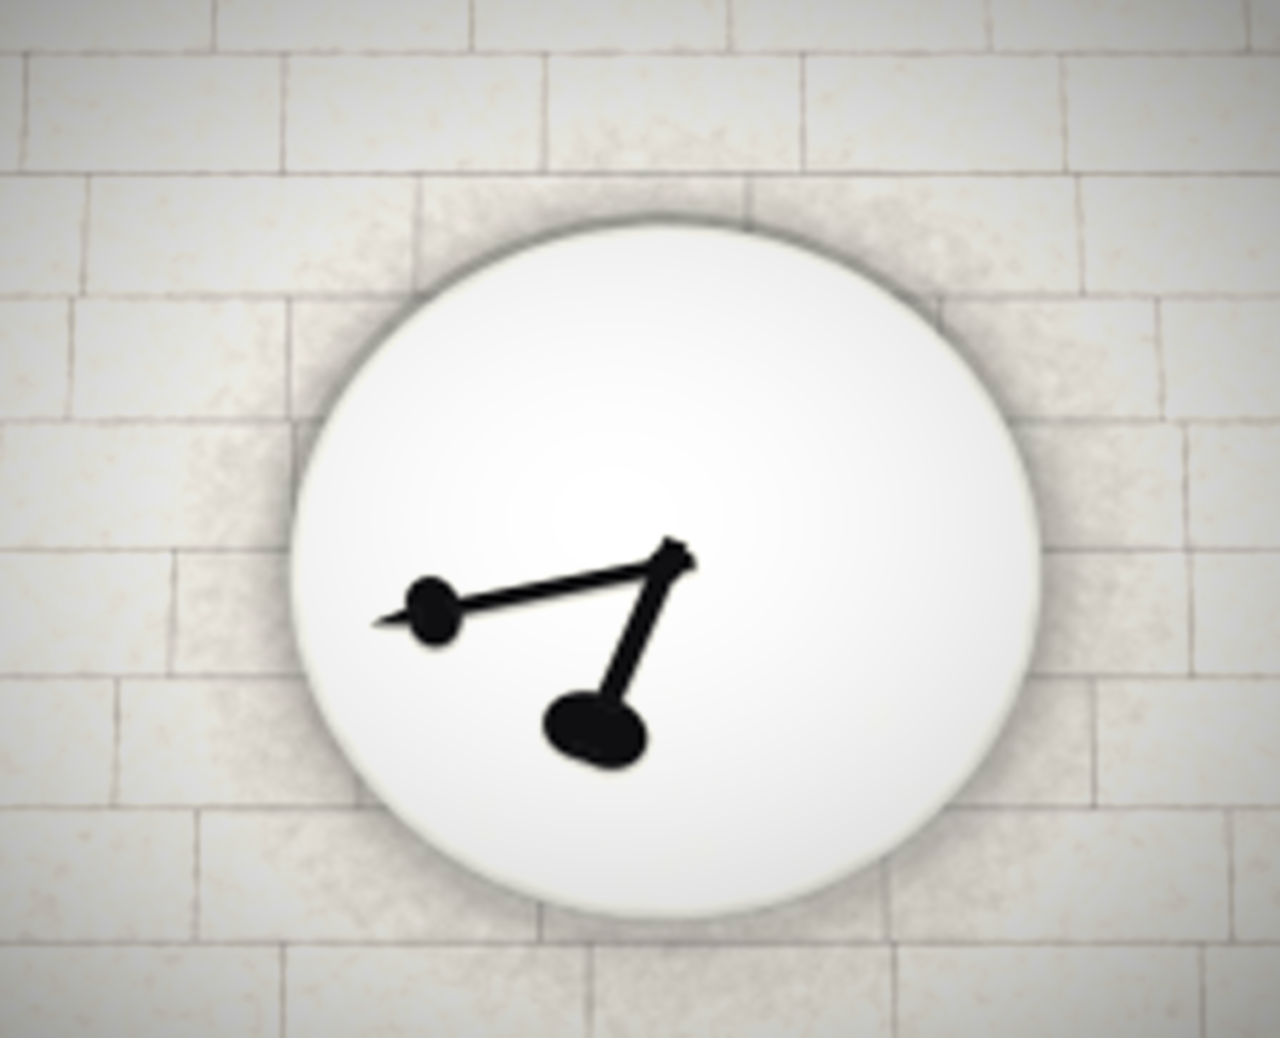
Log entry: 6:43
